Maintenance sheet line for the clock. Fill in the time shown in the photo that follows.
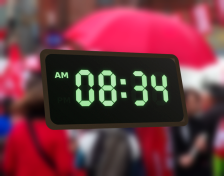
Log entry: 8:34
